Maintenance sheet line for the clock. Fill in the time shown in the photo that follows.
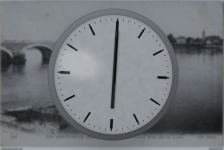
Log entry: 6:00
